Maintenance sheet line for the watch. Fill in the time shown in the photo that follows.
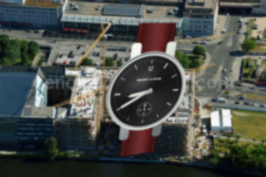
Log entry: 8:40
